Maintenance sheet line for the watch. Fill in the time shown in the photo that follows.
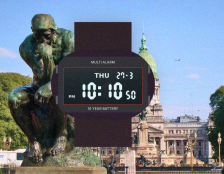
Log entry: 10:10:50
